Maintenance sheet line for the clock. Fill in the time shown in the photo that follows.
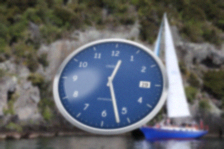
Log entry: 12:27
